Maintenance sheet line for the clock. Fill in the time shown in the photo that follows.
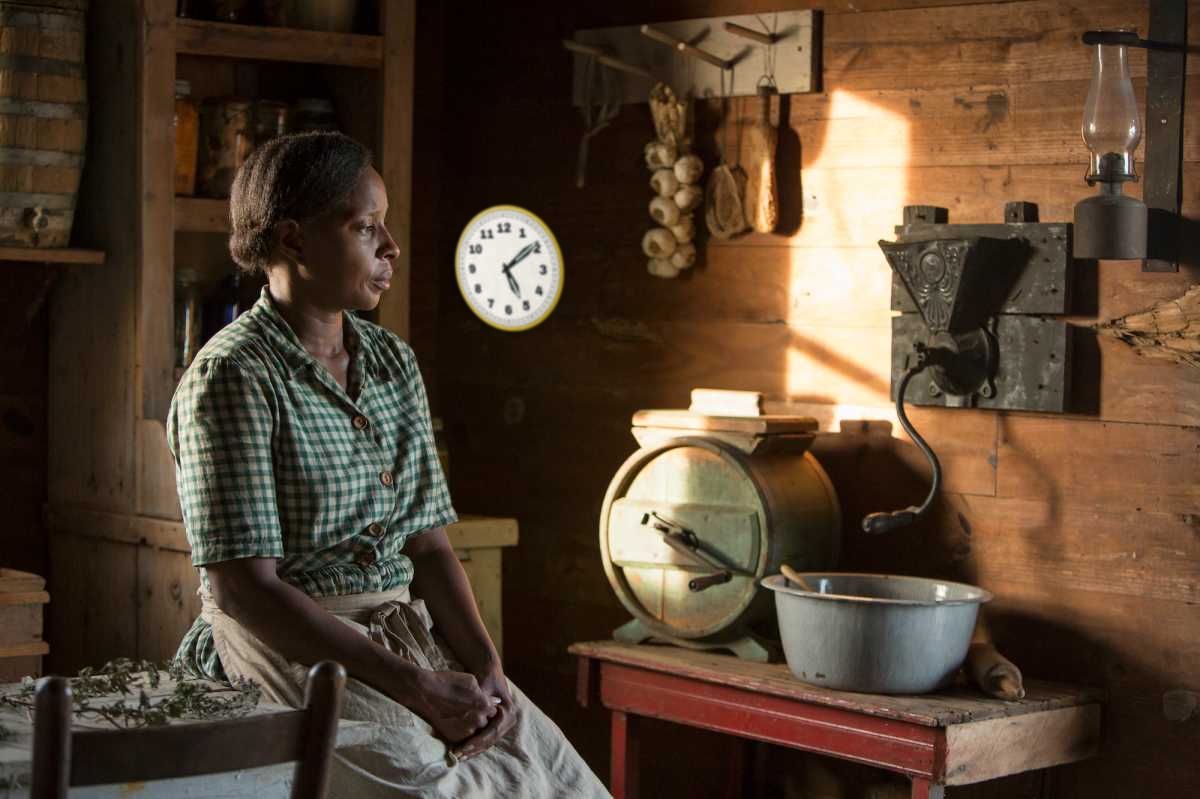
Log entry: 5:09
